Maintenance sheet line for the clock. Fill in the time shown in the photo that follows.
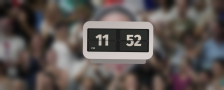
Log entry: 11:52
